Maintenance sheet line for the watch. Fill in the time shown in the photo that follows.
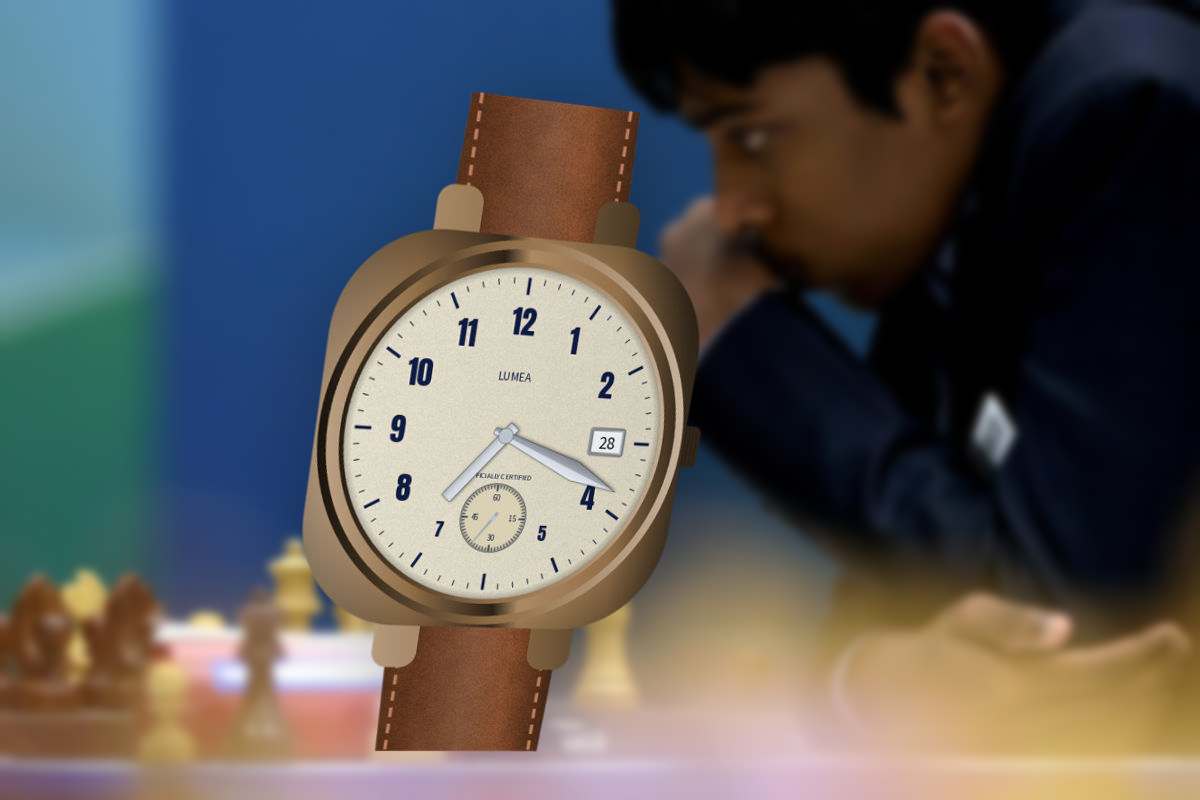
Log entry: 7:18:36
